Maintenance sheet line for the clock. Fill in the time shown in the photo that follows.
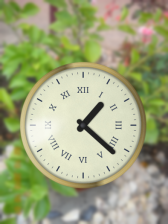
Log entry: 1:22
